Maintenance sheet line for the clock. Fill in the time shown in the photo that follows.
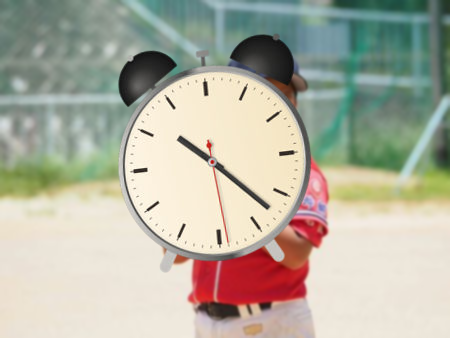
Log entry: 10:22:29
